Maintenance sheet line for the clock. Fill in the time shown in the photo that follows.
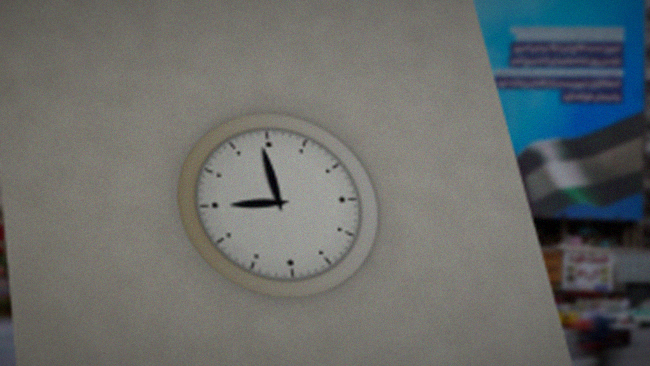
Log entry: 8:59
